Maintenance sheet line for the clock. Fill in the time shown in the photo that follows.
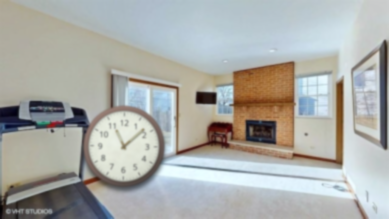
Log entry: 11:08
